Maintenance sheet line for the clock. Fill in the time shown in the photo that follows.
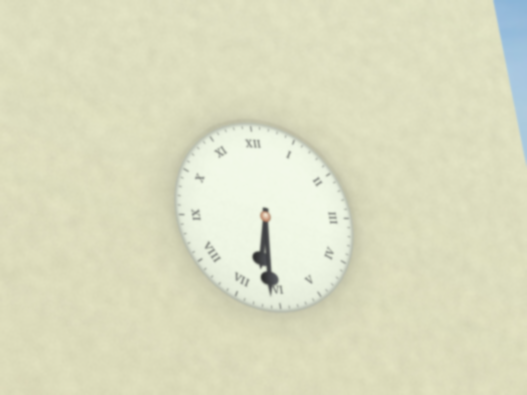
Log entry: 6:31
